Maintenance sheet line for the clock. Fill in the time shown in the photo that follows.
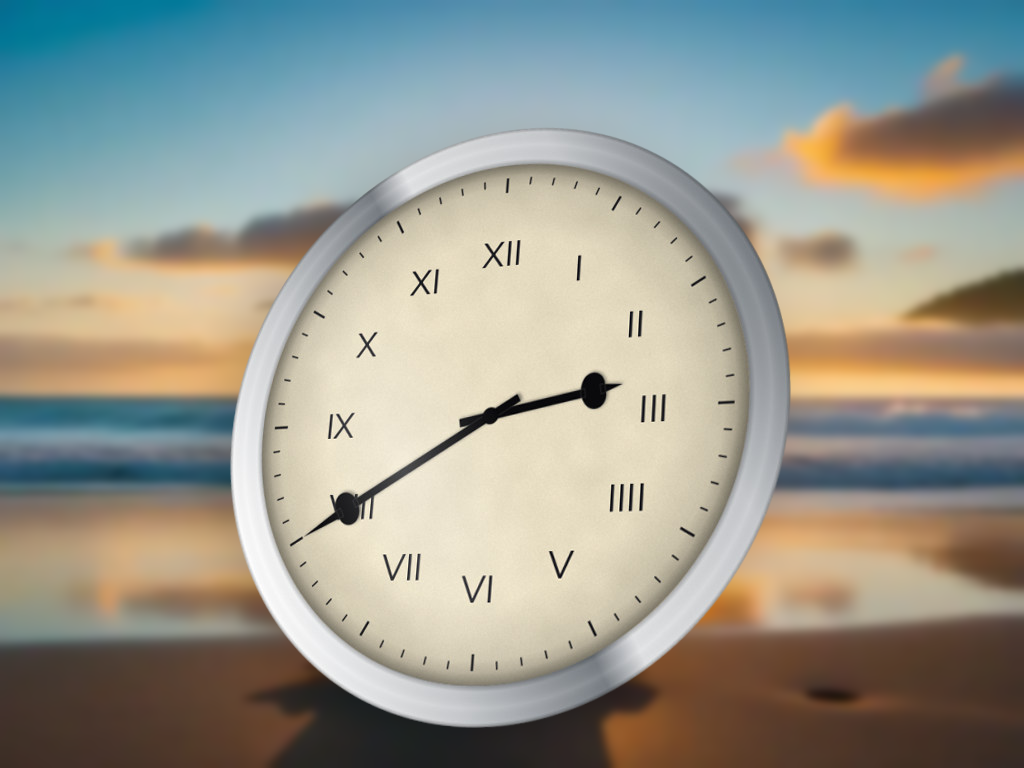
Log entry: 2:40
